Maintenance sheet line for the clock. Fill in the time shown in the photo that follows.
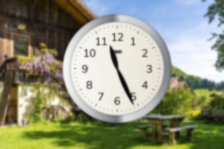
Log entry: 11:26
